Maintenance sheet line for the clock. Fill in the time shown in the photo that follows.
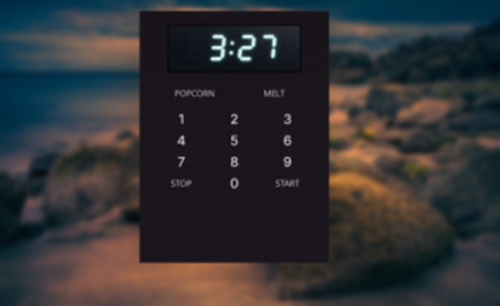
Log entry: 3:27
